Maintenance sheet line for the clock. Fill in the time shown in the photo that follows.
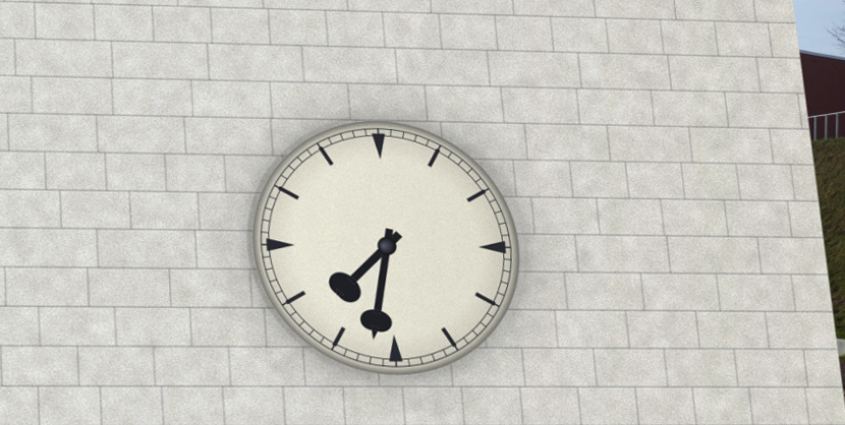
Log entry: 7:32
